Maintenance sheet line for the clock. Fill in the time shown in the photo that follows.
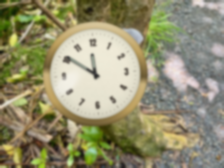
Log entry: 11:51
